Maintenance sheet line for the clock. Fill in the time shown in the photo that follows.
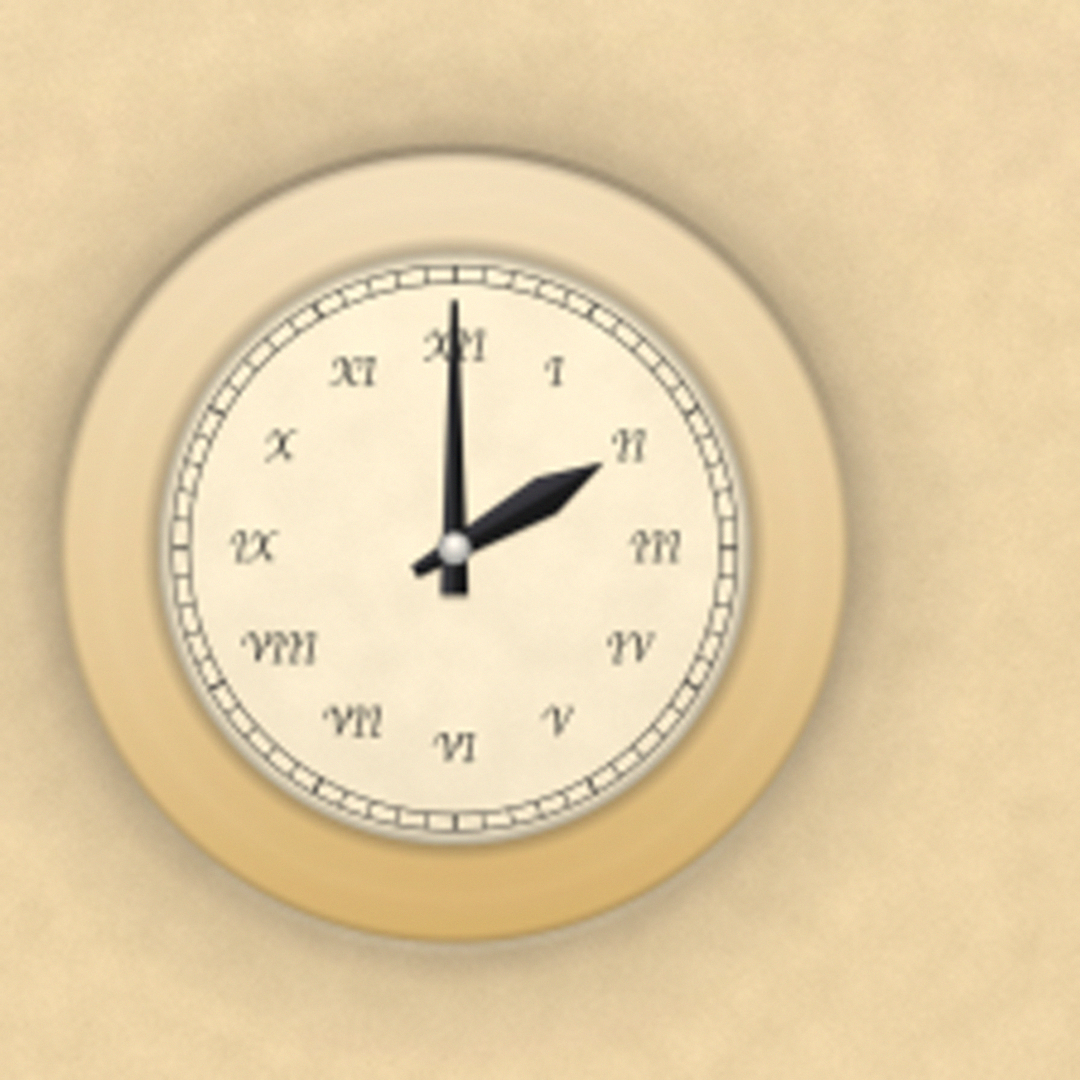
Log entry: 2:00
